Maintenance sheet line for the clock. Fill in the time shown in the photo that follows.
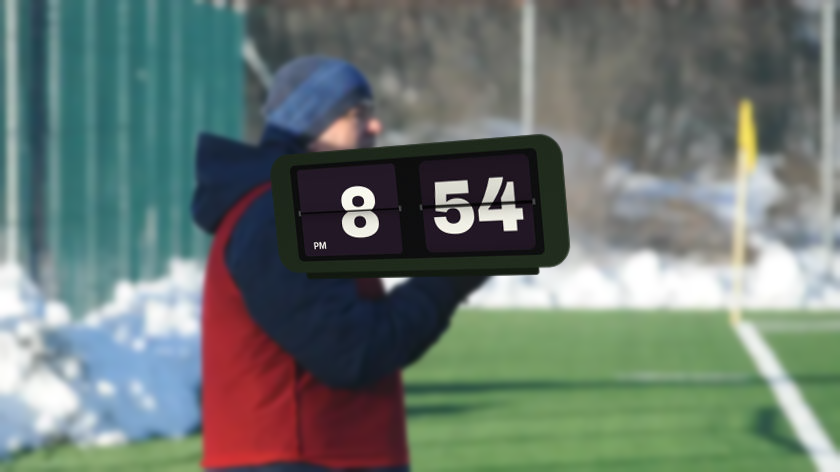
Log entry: 8:54
